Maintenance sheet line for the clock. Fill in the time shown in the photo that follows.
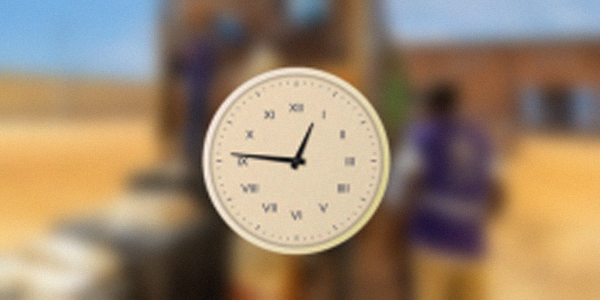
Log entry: 12:46
